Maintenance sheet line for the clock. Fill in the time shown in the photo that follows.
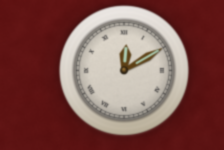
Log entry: 12:10
